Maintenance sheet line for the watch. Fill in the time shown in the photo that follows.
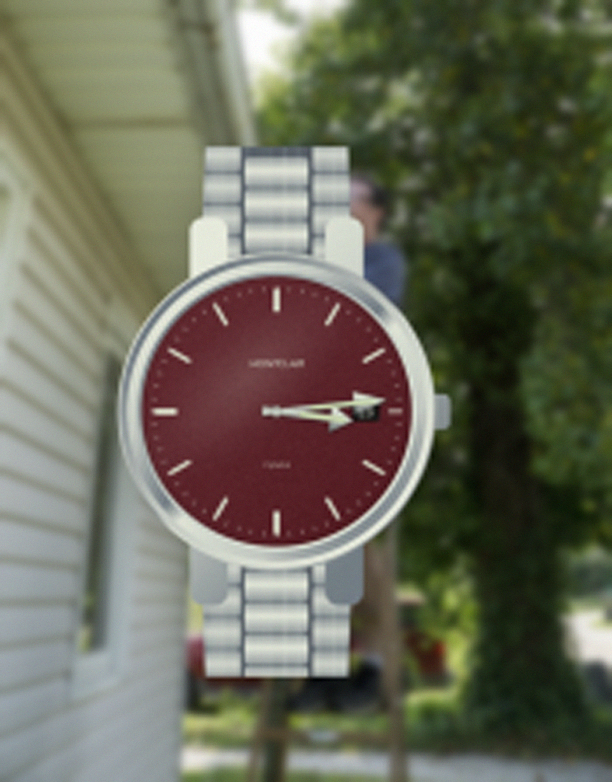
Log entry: 3:14
